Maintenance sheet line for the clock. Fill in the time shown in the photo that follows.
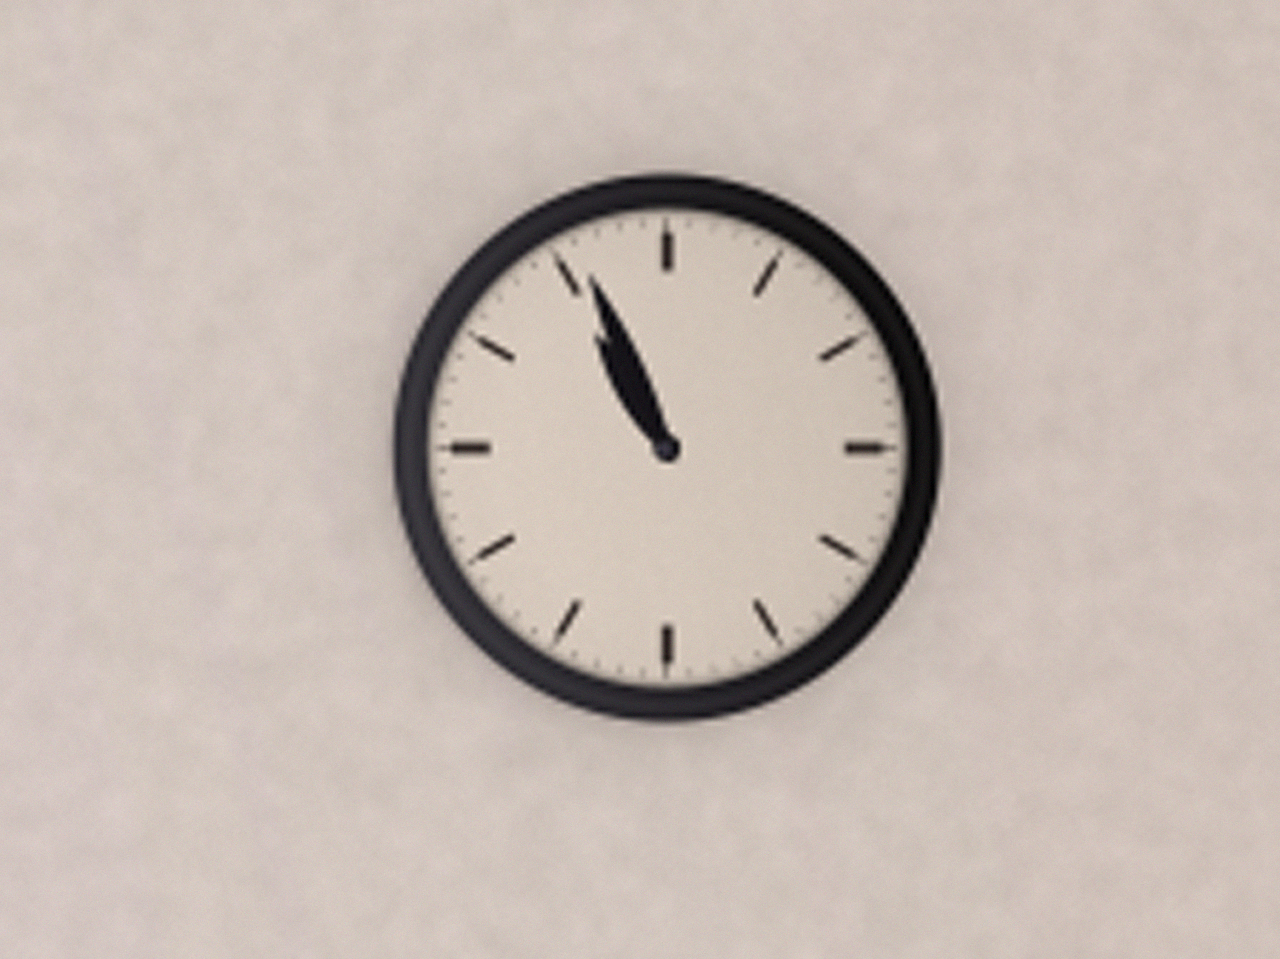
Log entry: 10:56
